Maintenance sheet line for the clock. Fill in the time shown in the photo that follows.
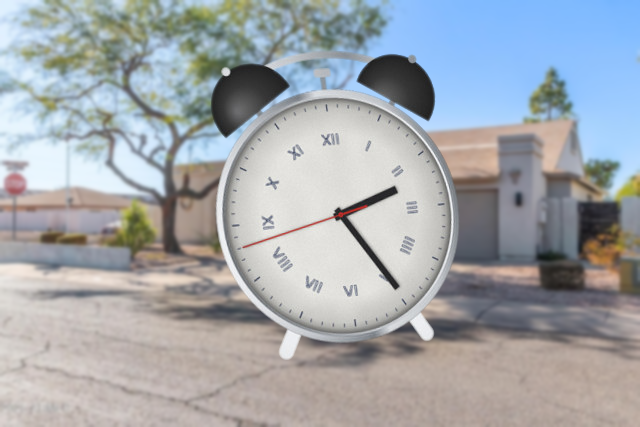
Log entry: 2:24:43
